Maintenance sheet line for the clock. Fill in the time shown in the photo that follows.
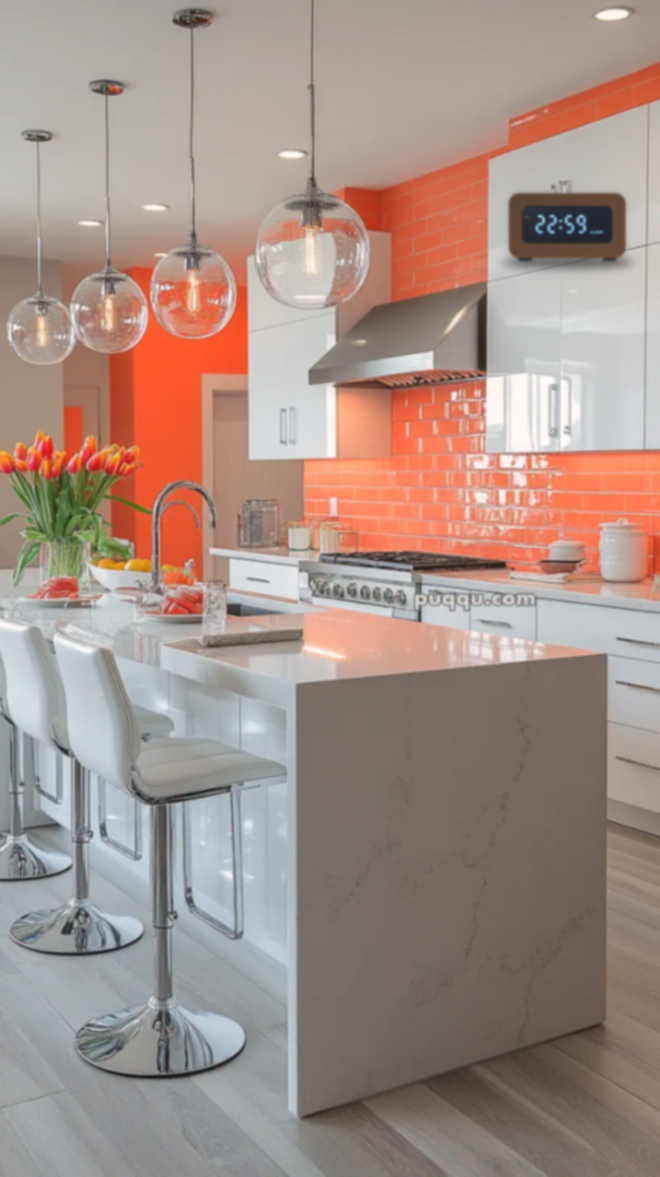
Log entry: 22:59
